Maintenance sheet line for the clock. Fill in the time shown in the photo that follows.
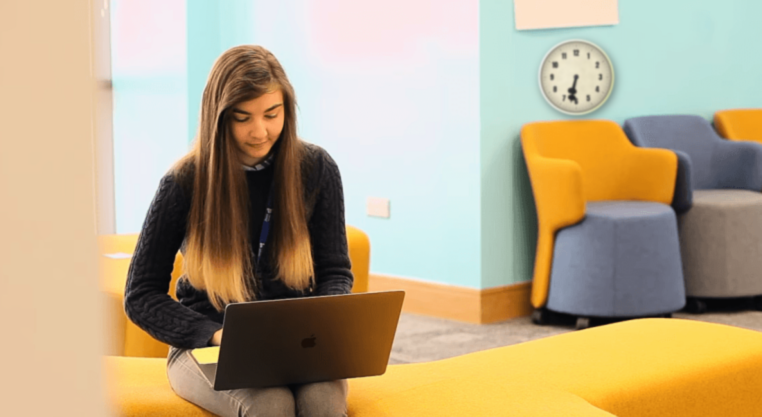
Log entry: 6:32
